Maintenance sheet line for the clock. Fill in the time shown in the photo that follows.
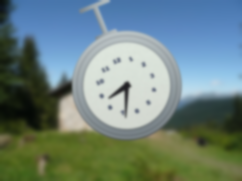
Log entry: 8:34
